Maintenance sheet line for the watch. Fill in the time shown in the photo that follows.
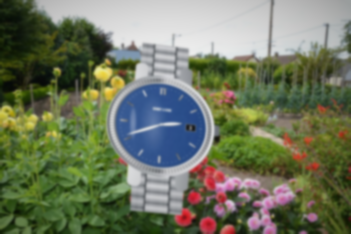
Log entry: 2:41
